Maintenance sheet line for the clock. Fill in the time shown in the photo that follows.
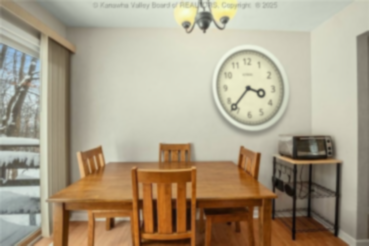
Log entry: 3:37
